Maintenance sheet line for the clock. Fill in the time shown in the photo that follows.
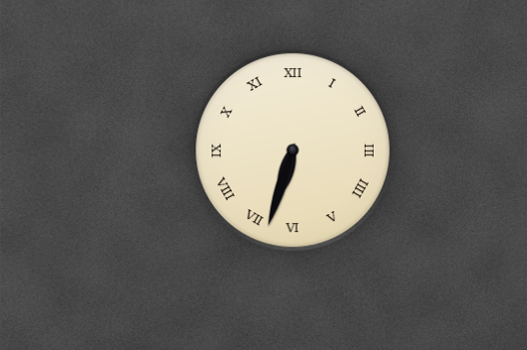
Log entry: 6:33
